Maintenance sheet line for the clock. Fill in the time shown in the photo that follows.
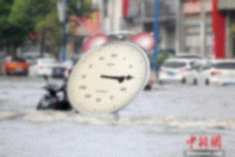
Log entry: 3:15
